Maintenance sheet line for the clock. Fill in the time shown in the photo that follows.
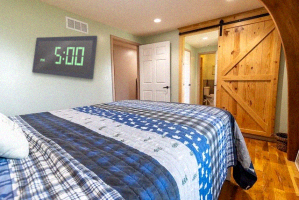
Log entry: 5:00
